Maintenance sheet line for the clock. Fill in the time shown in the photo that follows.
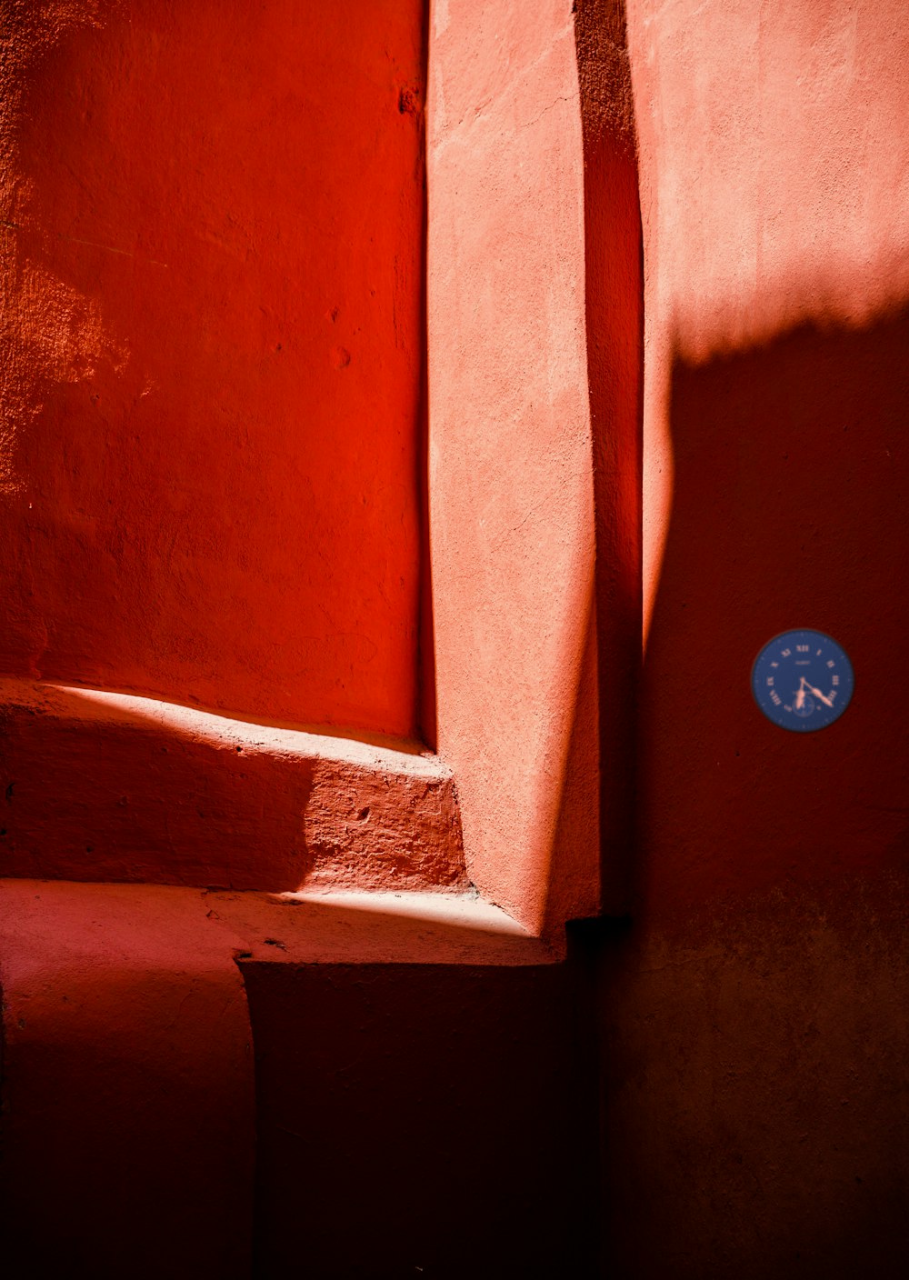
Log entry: 6:22
